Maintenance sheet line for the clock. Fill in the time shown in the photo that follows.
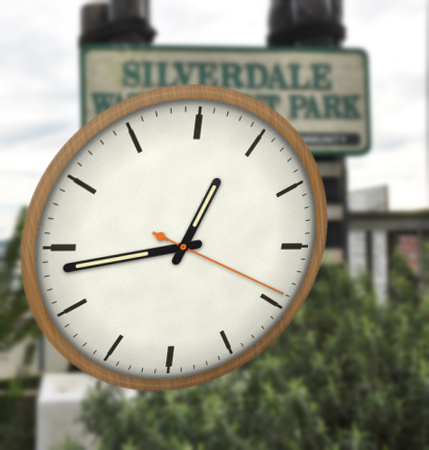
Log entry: 12:43:19
